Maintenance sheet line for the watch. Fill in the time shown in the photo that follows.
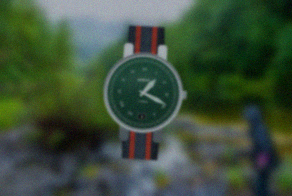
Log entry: 1:19
